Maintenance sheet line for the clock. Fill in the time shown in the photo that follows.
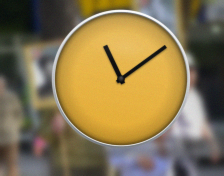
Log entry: 11:09
